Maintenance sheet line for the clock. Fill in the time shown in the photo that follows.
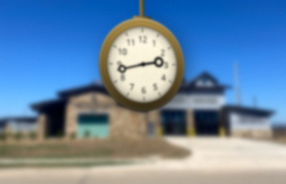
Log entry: 2:43
